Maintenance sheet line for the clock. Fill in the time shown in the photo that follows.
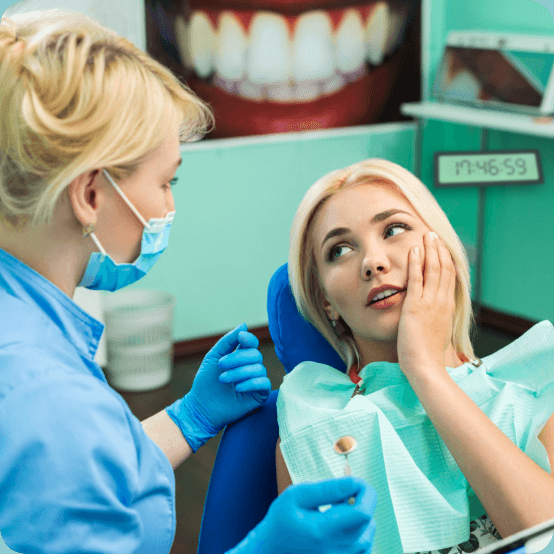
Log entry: 17:46:59
